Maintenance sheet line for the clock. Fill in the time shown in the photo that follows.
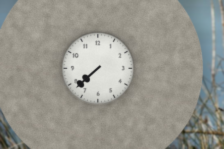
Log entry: 7:38
